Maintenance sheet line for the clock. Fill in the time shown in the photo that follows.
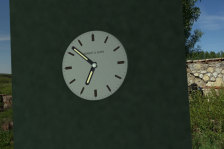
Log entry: 6:52
